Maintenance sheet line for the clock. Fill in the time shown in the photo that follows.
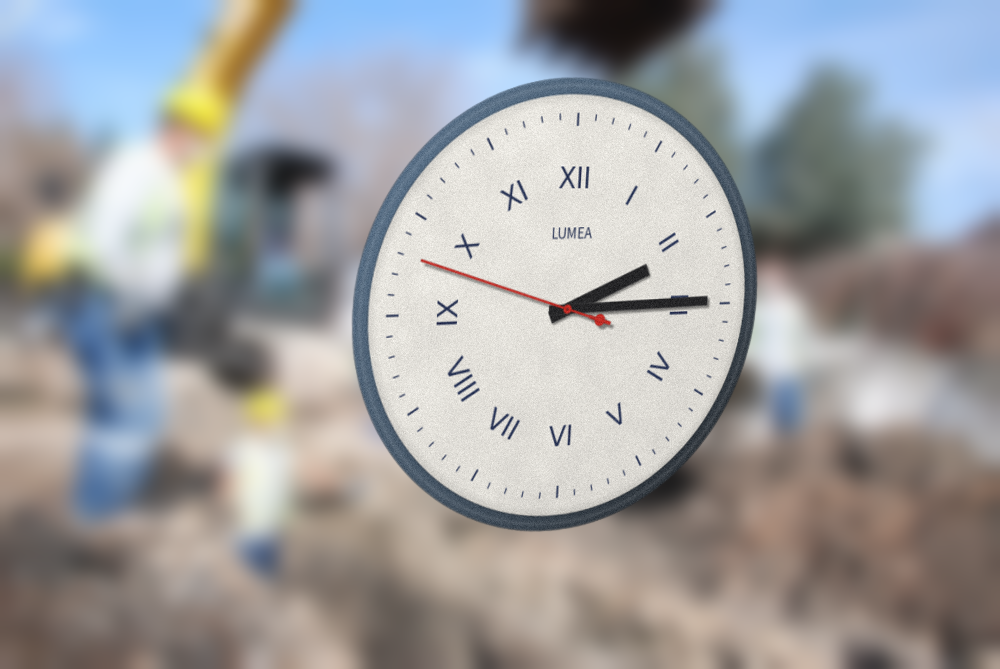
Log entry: 2:14:48
